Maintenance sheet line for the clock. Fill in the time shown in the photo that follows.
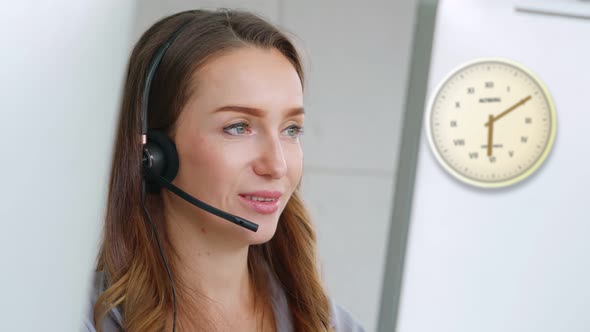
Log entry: 6:10
